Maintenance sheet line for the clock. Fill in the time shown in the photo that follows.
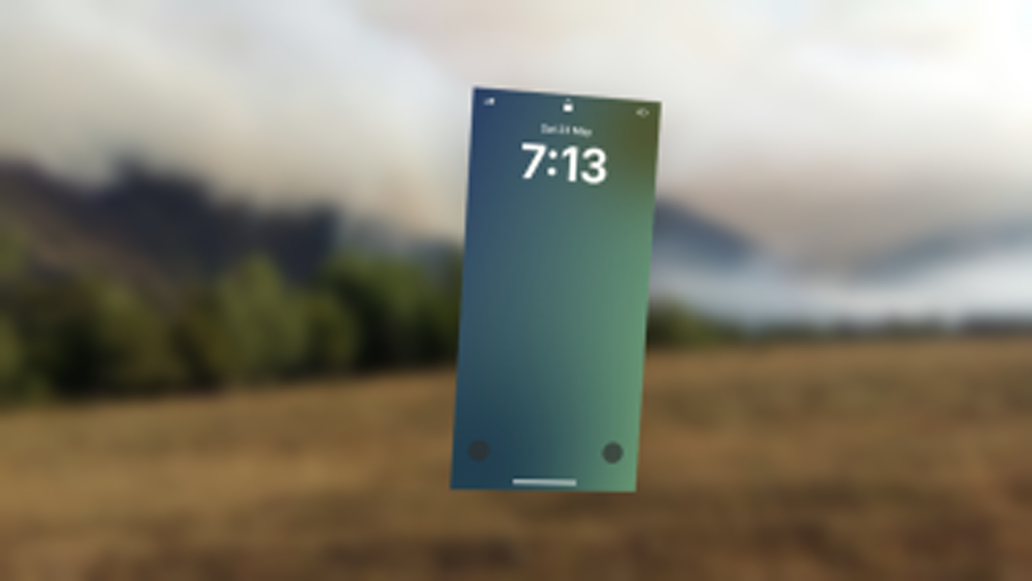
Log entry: 7:13
